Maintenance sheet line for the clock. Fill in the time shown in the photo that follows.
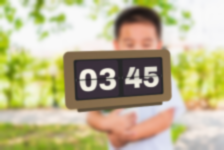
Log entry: 3:45
